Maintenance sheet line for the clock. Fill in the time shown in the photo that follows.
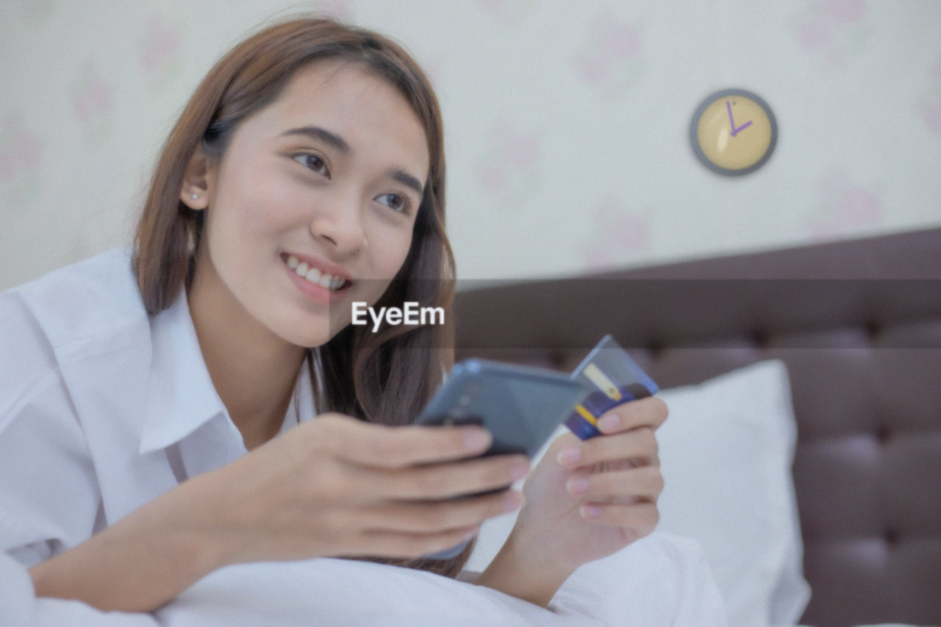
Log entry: 1:58
